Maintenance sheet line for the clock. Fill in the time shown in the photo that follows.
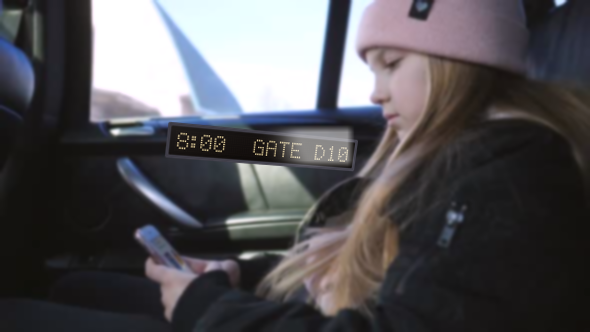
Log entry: 8:00
